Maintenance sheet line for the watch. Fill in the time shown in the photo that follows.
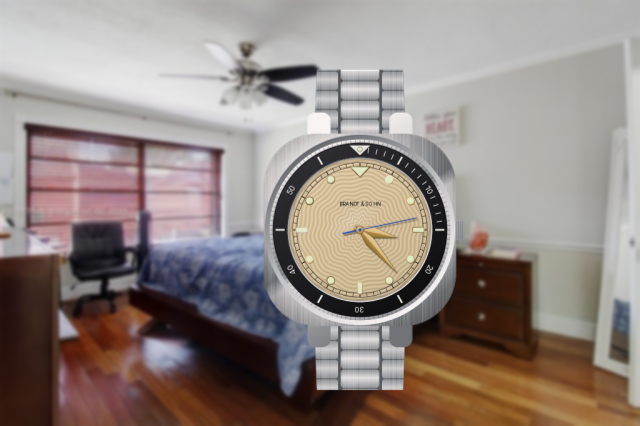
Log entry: 3:23:13
